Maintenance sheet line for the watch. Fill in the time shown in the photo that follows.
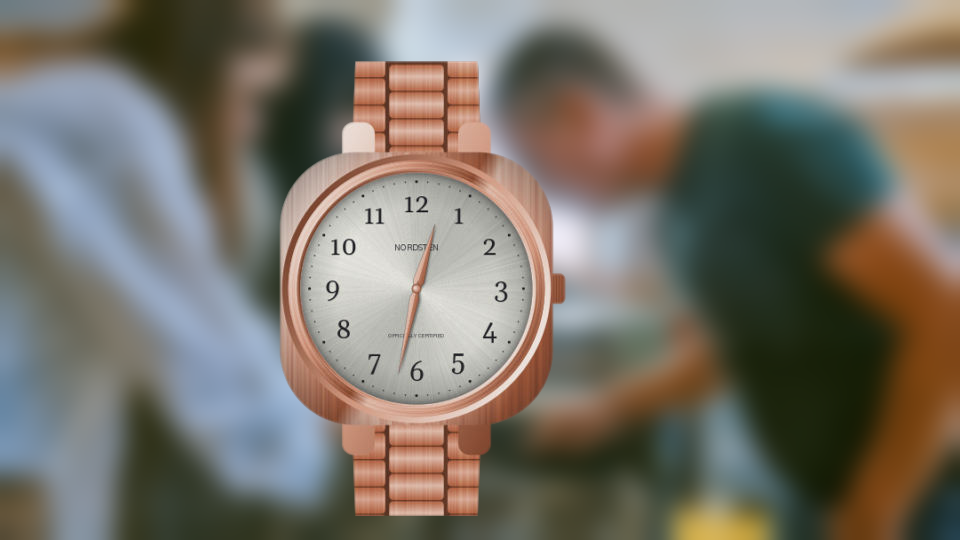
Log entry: 12:32
